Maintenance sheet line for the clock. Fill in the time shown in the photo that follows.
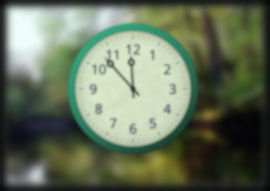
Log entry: 11:53
